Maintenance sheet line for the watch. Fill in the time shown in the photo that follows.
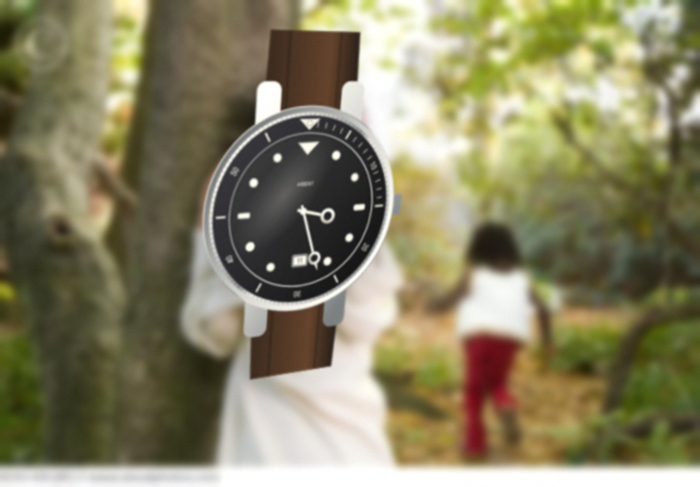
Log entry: 3:27
